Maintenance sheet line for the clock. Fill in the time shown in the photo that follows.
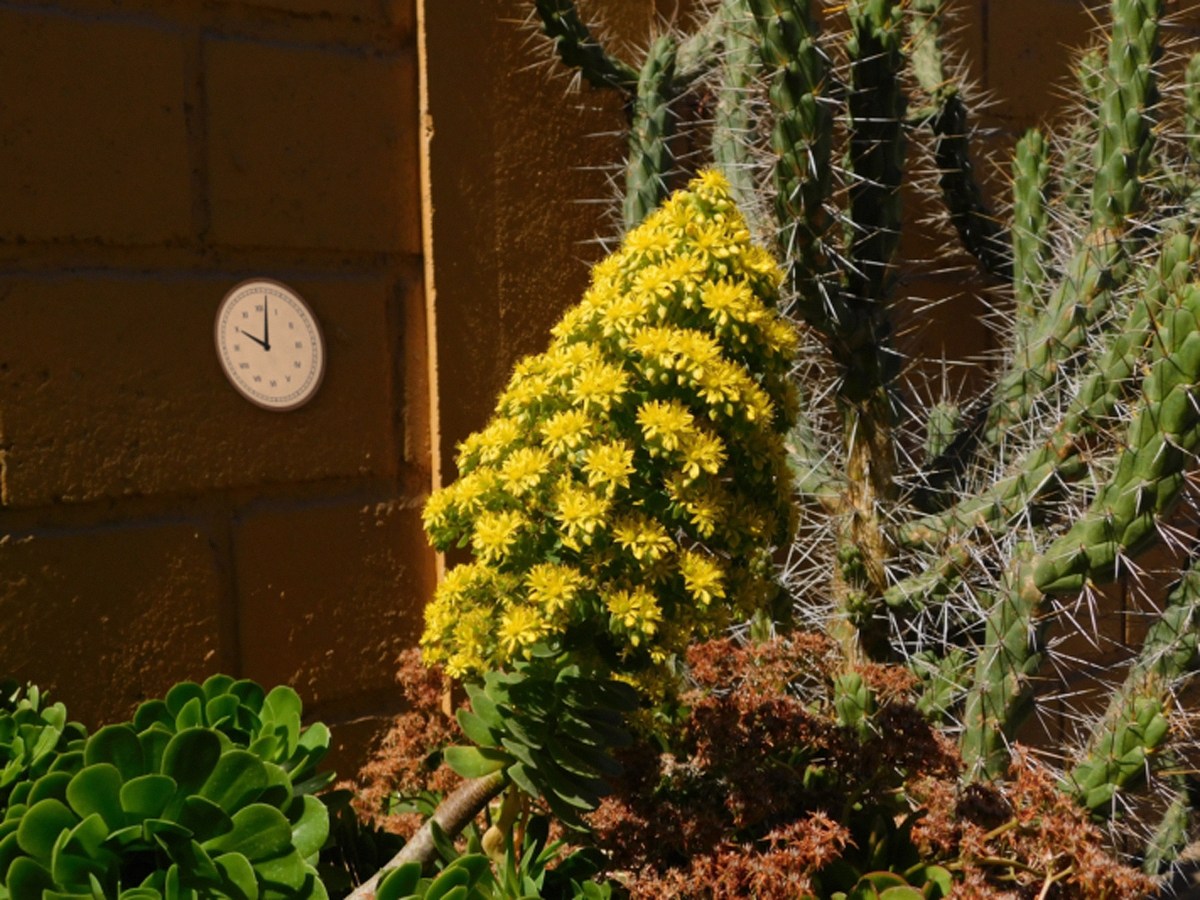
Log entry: 10:02
